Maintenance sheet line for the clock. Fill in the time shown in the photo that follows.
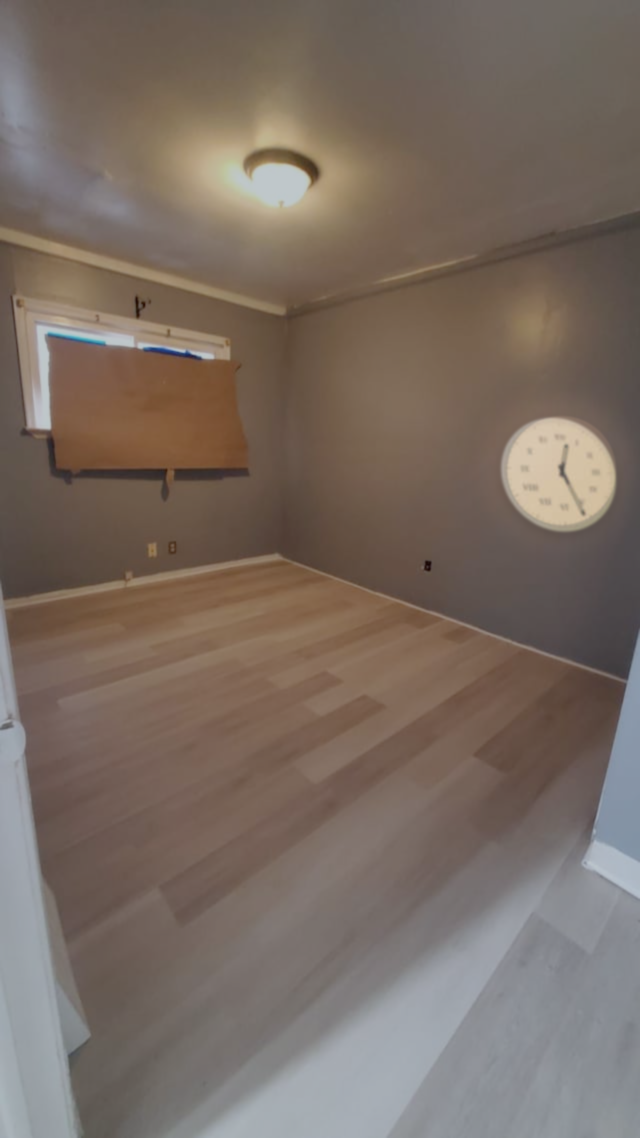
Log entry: 12:26
